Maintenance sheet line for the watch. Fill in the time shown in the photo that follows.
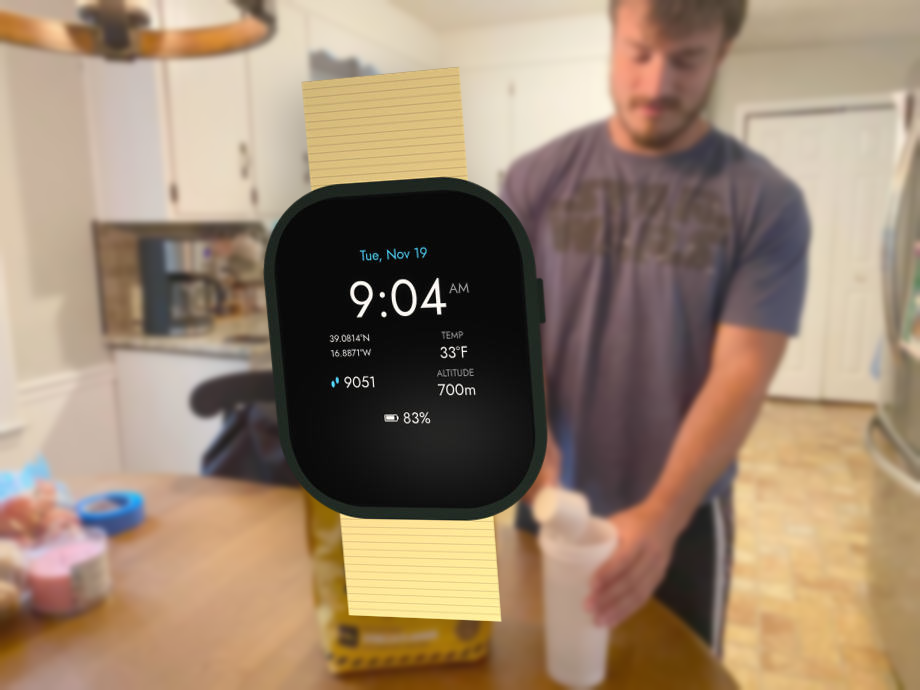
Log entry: 9:04
